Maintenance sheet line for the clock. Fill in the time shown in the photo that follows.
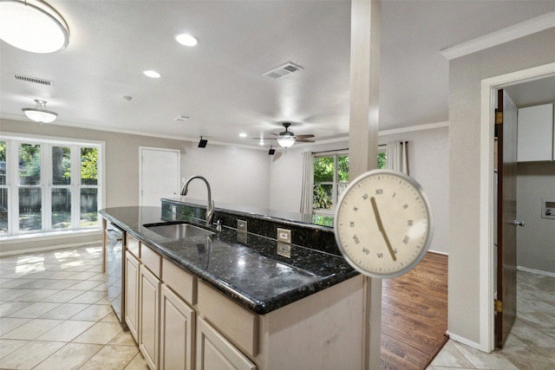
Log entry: 11:26
